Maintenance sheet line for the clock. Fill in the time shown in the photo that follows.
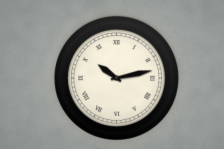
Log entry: 10:13
